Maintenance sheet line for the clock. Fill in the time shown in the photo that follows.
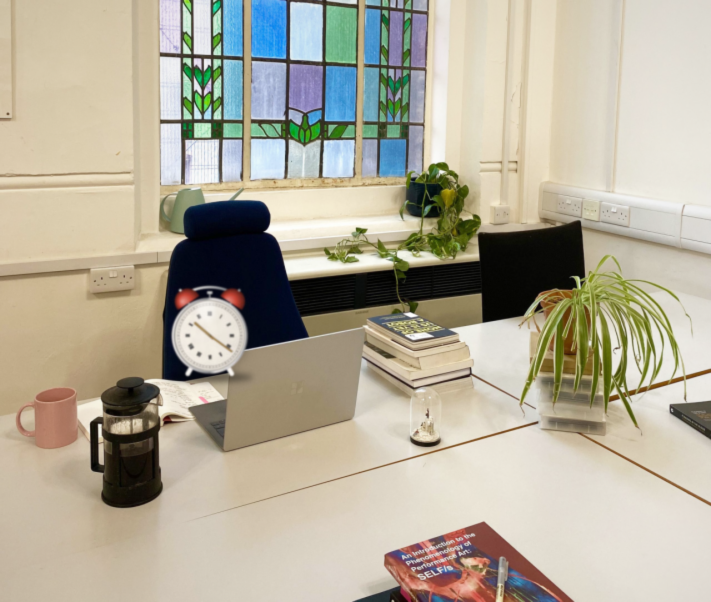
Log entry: 10:21
